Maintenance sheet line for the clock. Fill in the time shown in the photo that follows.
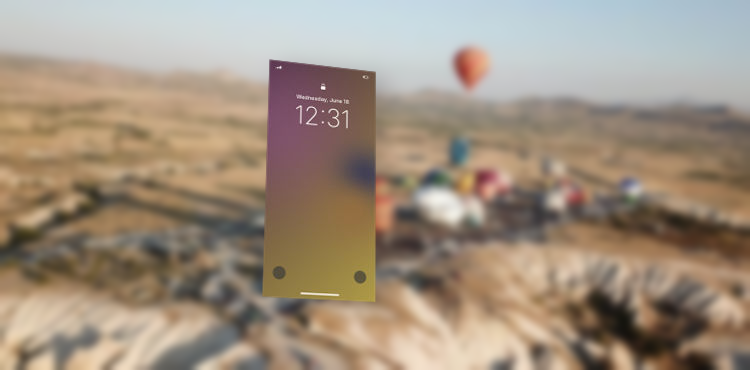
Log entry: 12:31
